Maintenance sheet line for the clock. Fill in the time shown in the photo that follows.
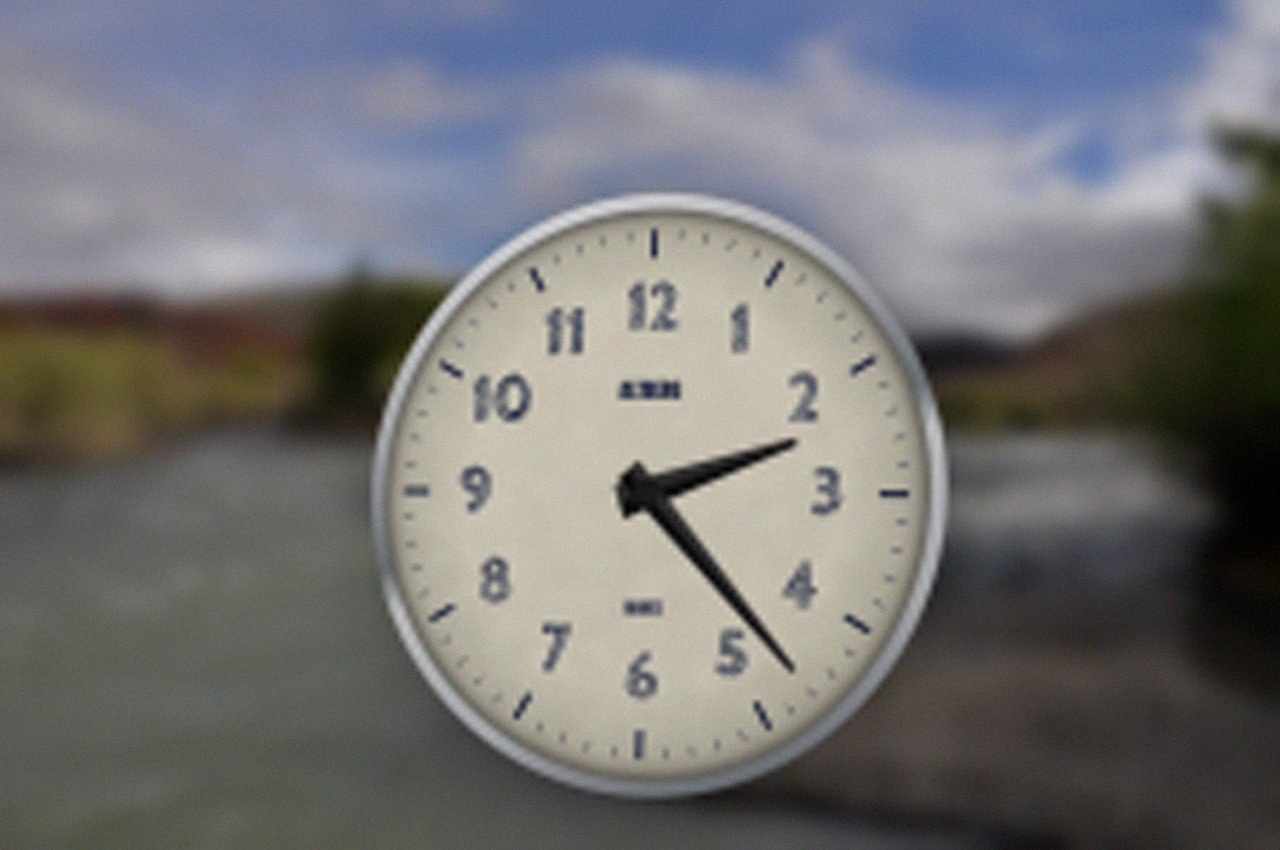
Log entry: 2:23
